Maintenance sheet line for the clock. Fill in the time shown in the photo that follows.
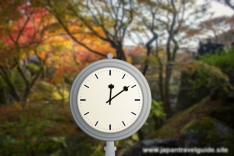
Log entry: 12:09
